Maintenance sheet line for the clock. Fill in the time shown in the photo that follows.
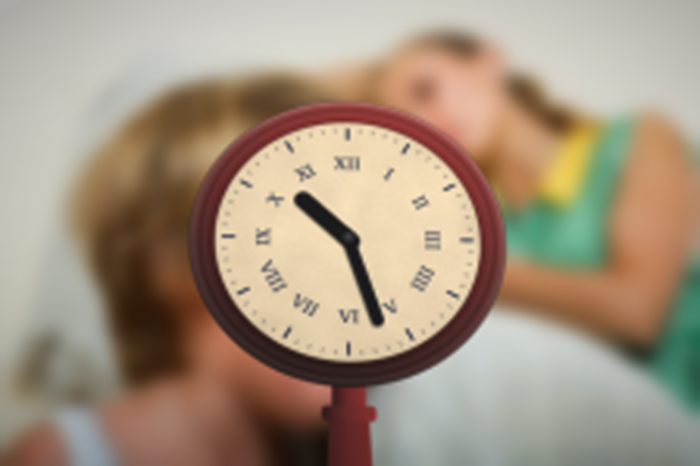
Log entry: 10:27
